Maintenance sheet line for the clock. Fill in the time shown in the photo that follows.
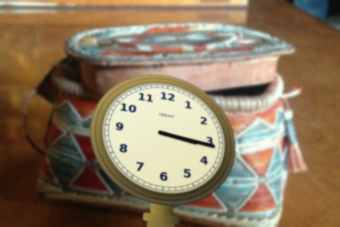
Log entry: 3:16
